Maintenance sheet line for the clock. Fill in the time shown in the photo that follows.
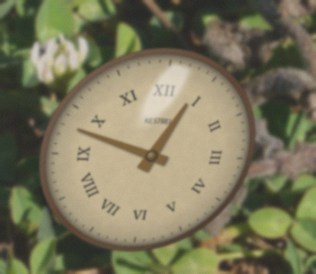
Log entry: 12:48
